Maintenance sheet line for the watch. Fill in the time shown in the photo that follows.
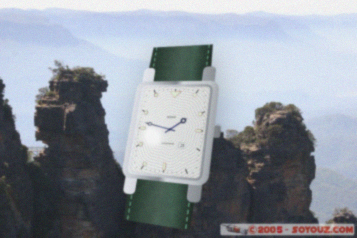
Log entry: 1:47
